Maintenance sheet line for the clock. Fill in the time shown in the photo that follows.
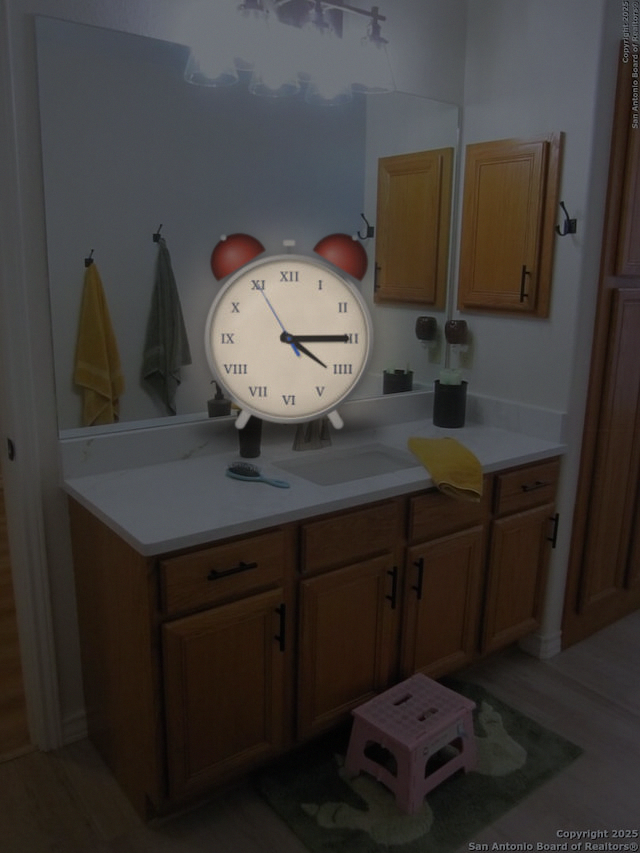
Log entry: 4:14:55
